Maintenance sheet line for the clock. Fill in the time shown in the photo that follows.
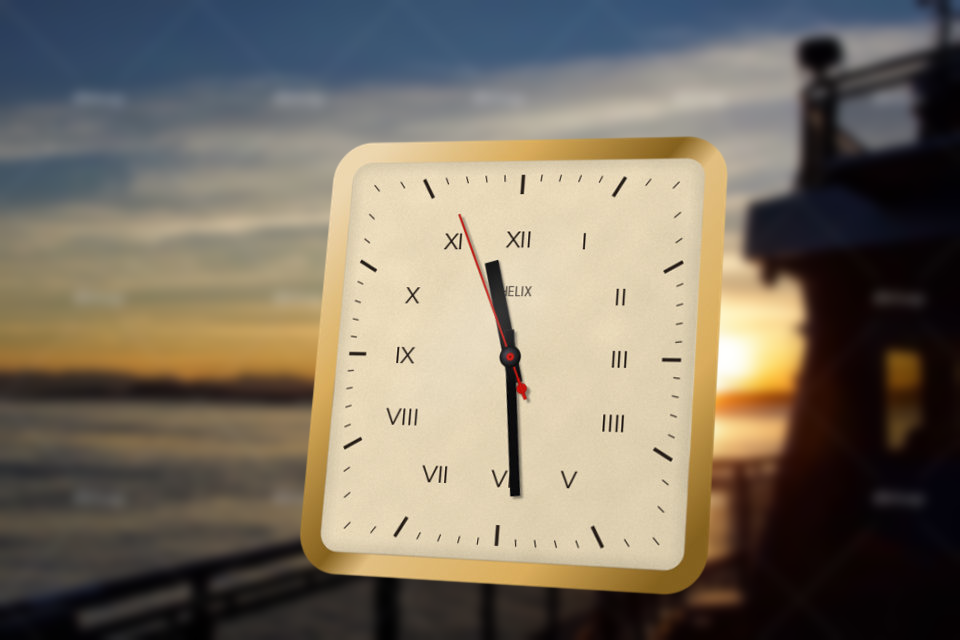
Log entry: 11:28:56
